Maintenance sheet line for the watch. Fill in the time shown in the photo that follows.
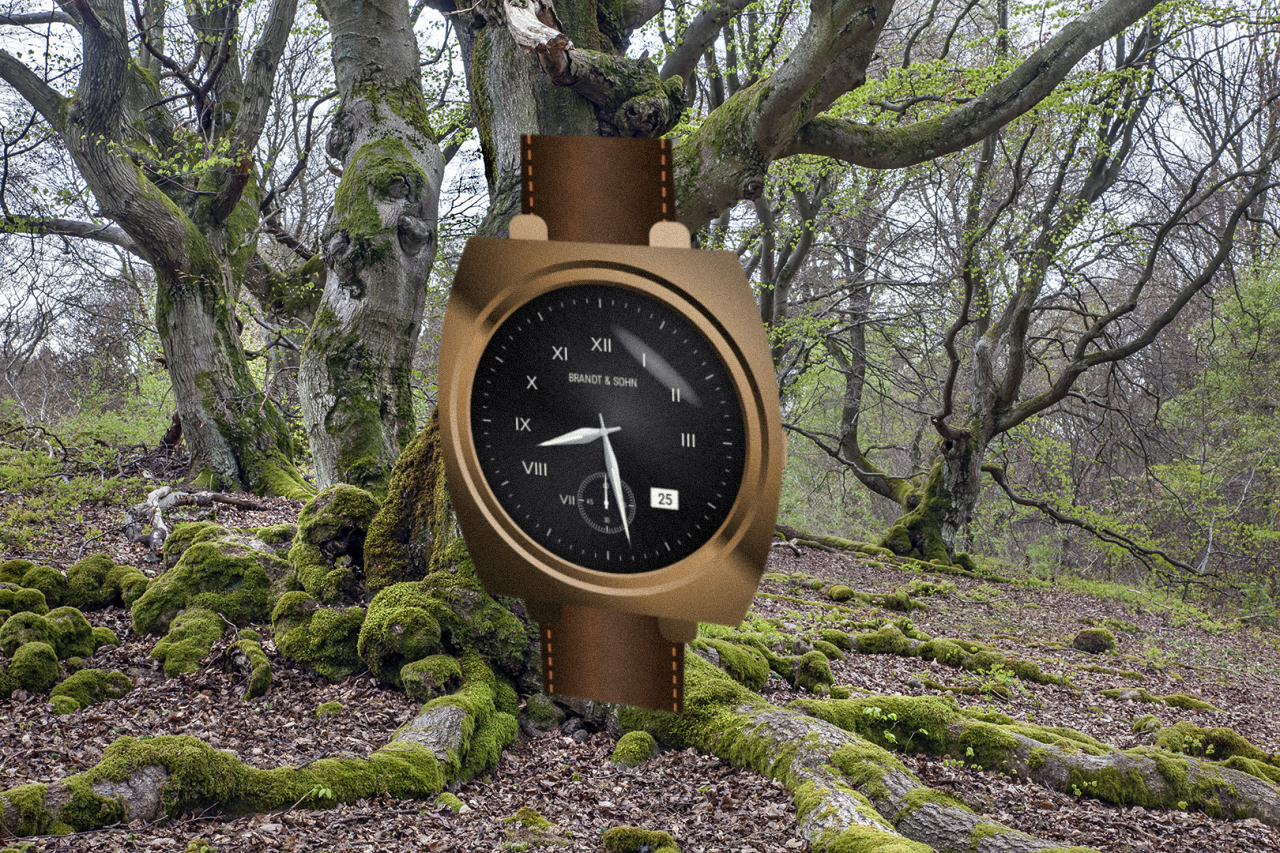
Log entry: 8:28
